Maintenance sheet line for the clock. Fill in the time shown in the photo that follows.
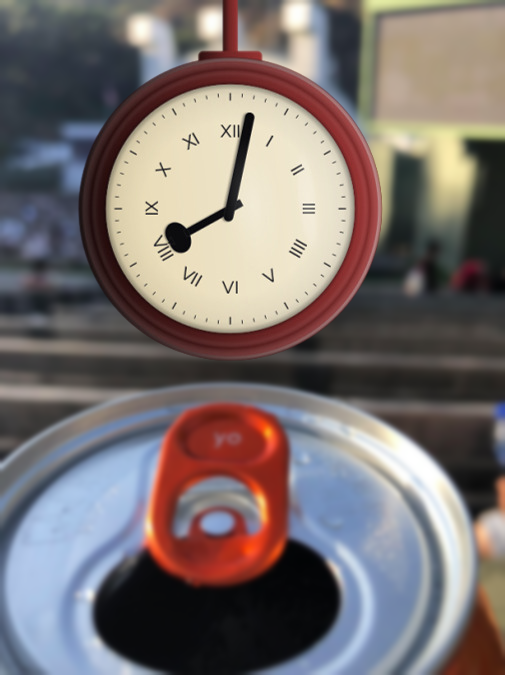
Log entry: 8:02
